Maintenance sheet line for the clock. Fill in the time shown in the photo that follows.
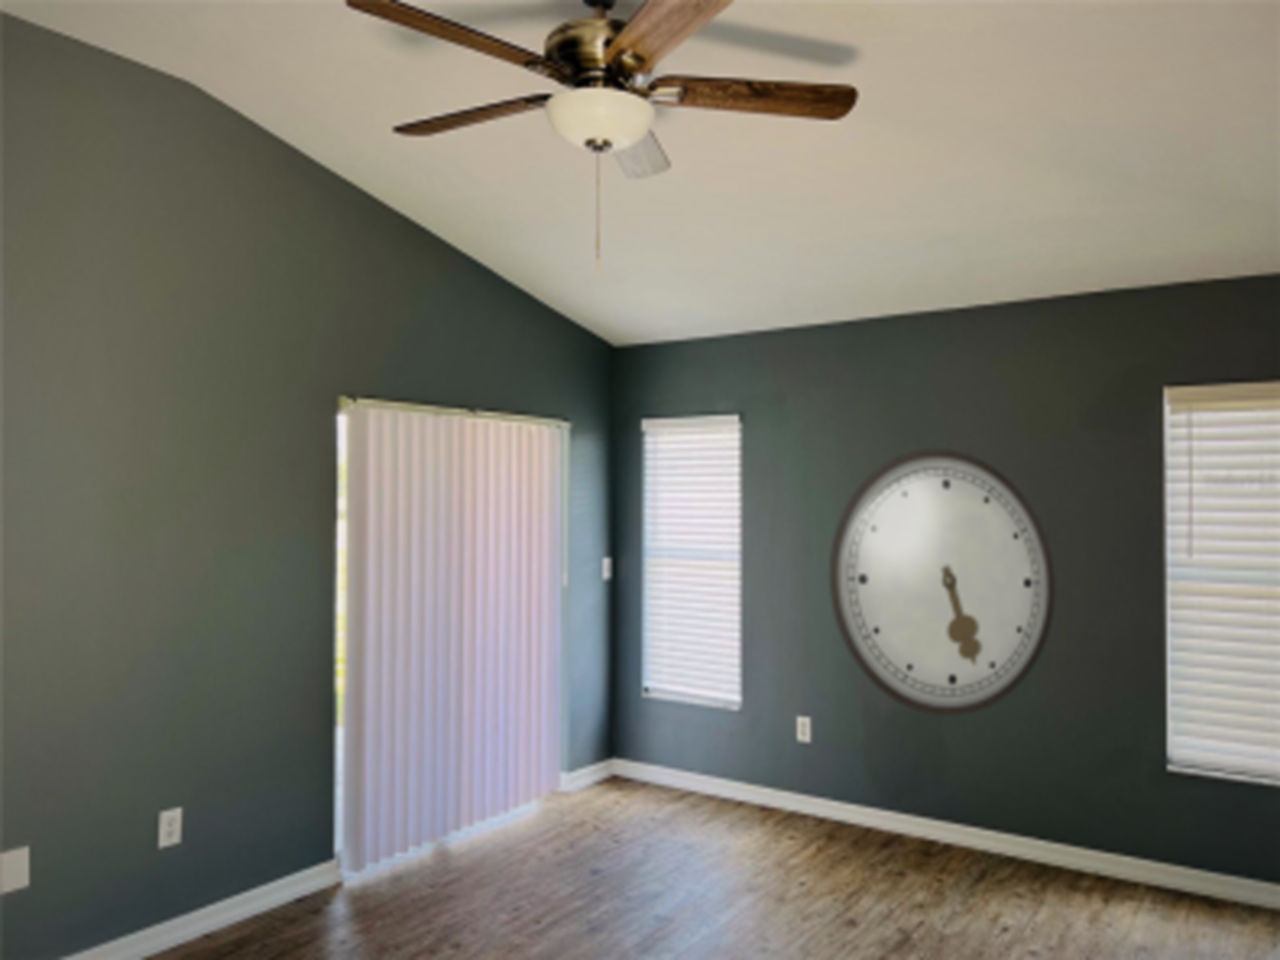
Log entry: 5:27
